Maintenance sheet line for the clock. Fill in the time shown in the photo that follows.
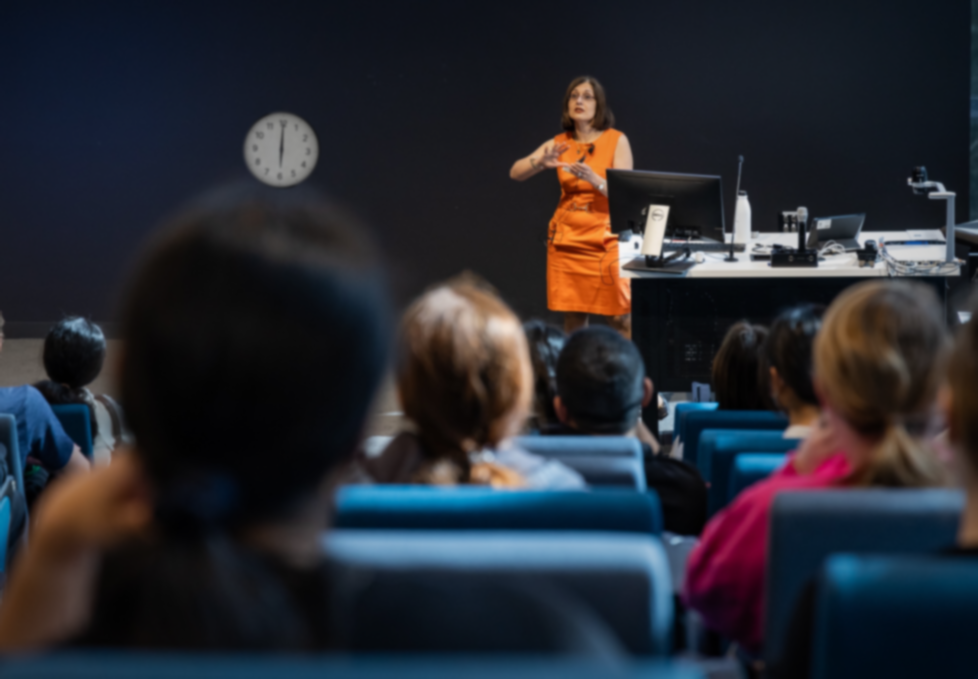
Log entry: 6:00
